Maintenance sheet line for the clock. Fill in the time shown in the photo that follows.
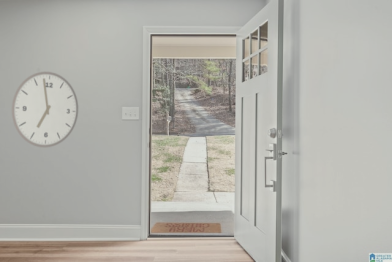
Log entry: 6:58
